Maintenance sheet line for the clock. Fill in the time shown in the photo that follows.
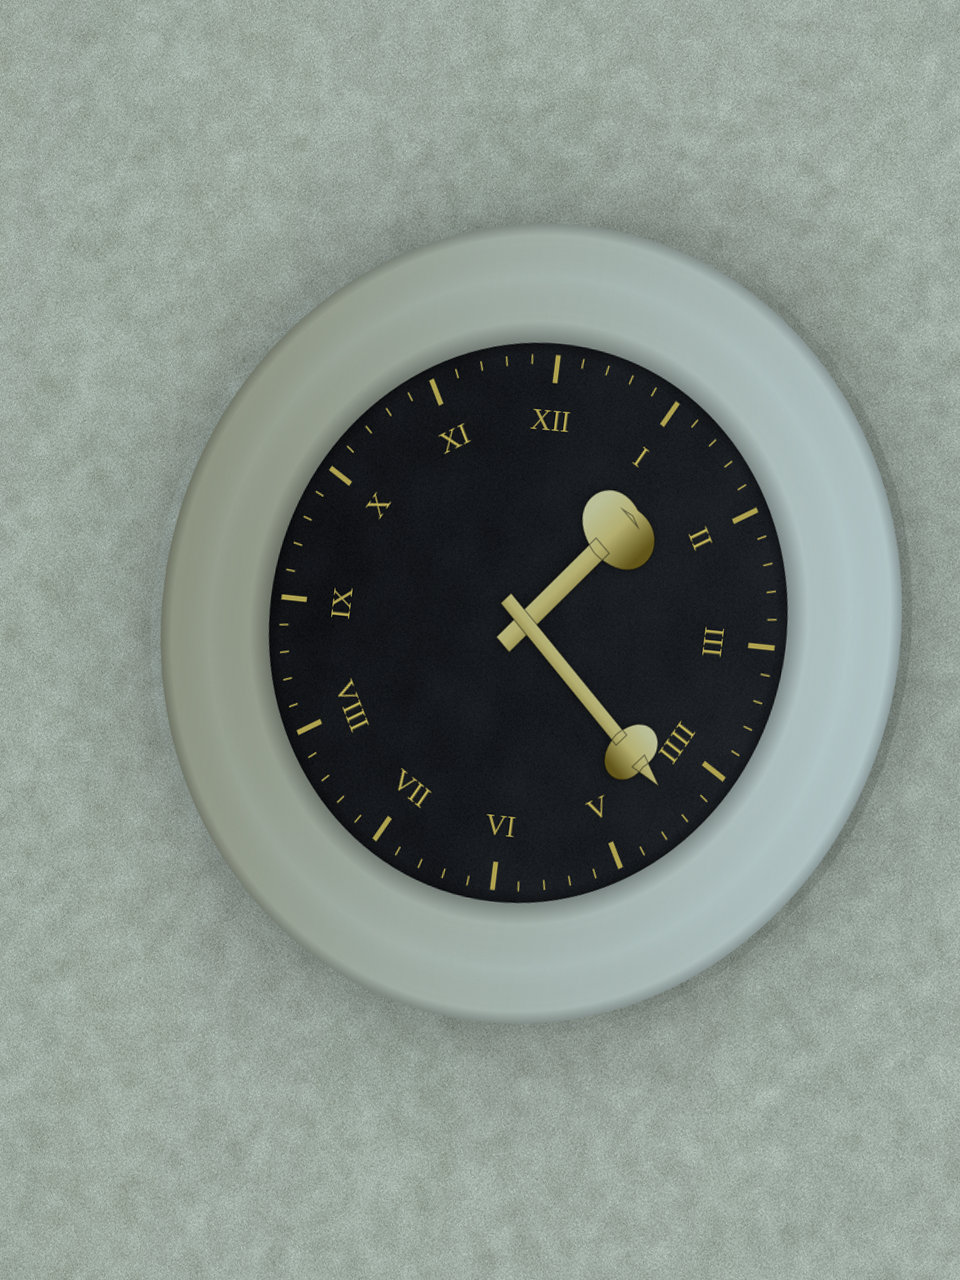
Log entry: 1:22
